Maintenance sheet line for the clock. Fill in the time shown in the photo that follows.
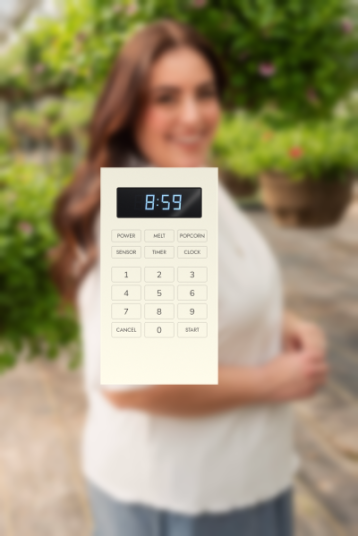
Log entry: 8:59
